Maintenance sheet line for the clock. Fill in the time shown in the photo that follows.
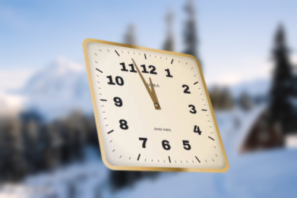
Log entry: 11:57
